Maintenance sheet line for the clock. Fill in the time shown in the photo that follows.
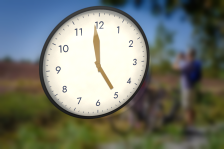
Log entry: 4:59
